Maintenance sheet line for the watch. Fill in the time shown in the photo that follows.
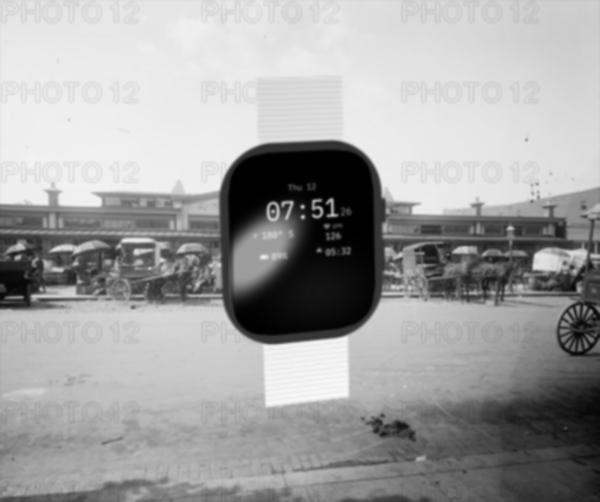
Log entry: 7:51
